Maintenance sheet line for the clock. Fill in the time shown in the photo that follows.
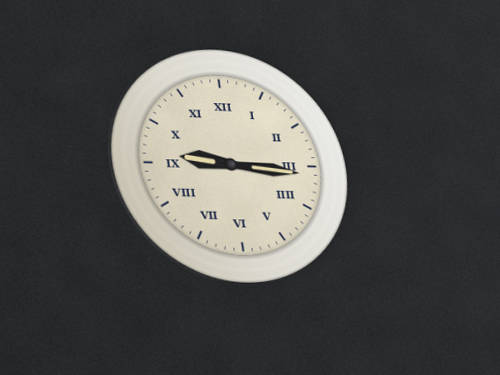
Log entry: 9:16
